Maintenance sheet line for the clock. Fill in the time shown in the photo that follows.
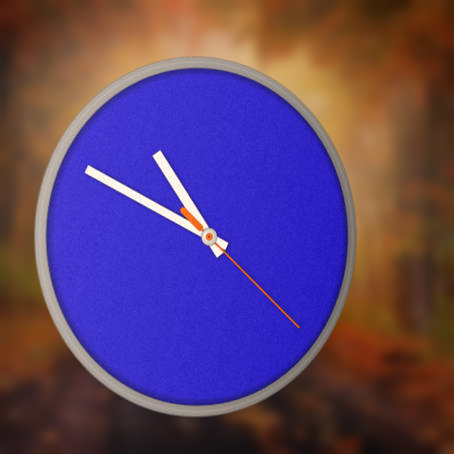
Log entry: 10:49:22
